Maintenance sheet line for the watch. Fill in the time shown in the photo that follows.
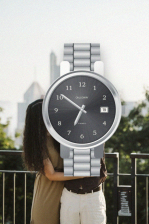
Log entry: 6:51
